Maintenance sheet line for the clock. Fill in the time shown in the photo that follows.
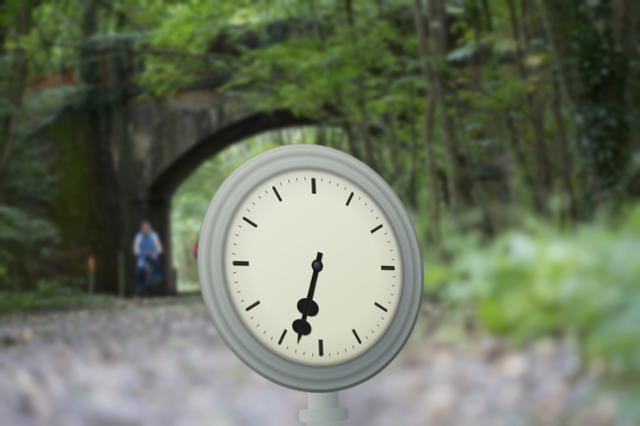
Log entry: 6:33
